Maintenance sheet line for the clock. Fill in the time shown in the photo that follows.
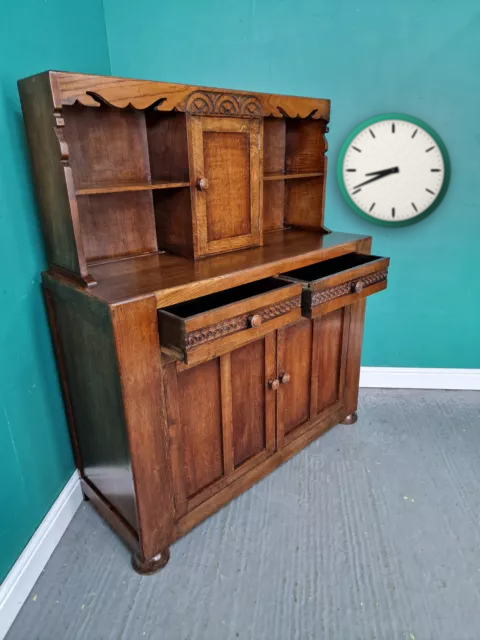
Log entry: 8:41
